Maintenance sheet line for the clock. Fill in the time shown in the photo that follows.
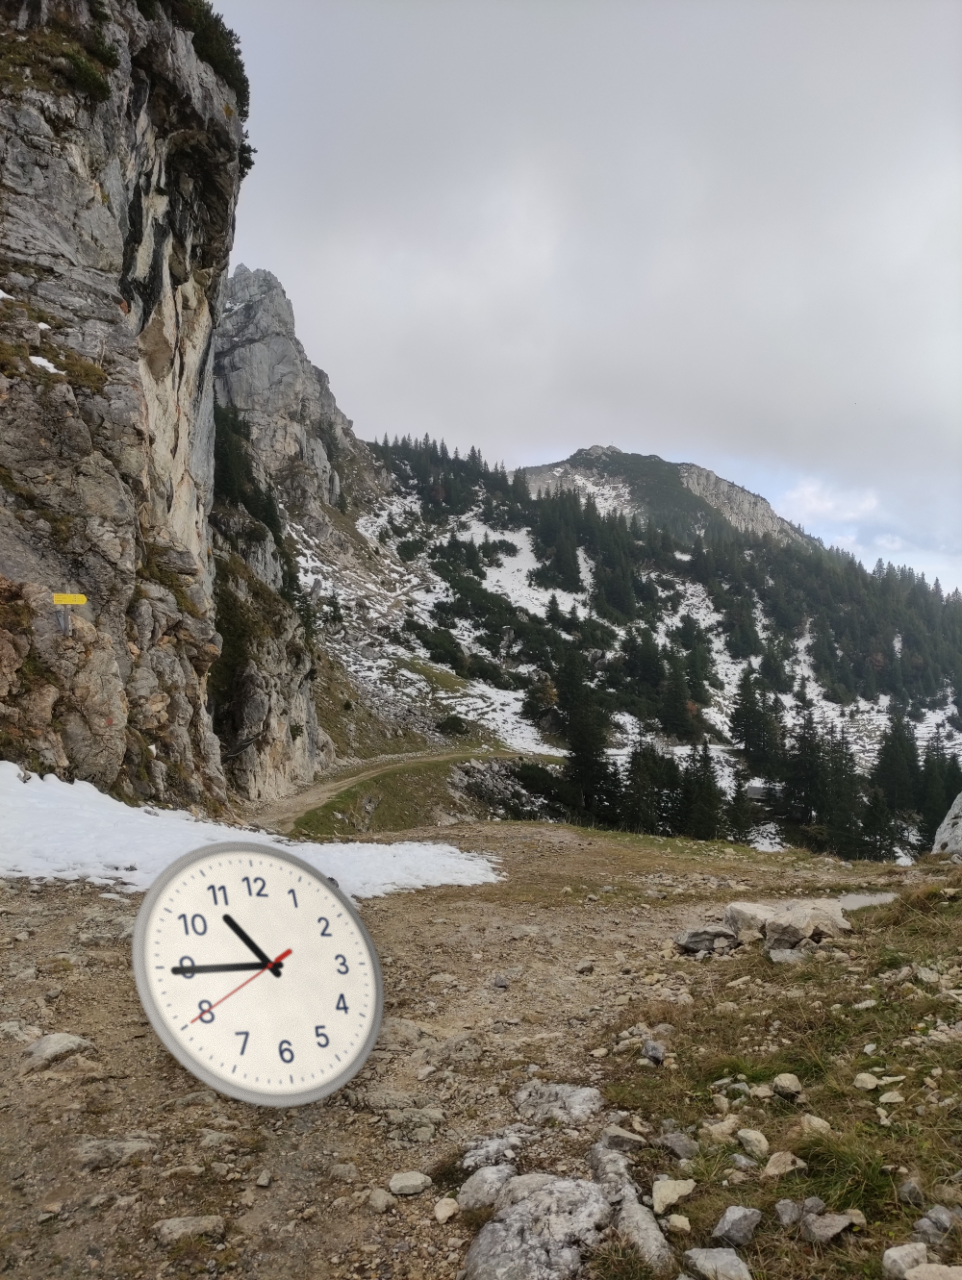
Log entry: 10:44:40
